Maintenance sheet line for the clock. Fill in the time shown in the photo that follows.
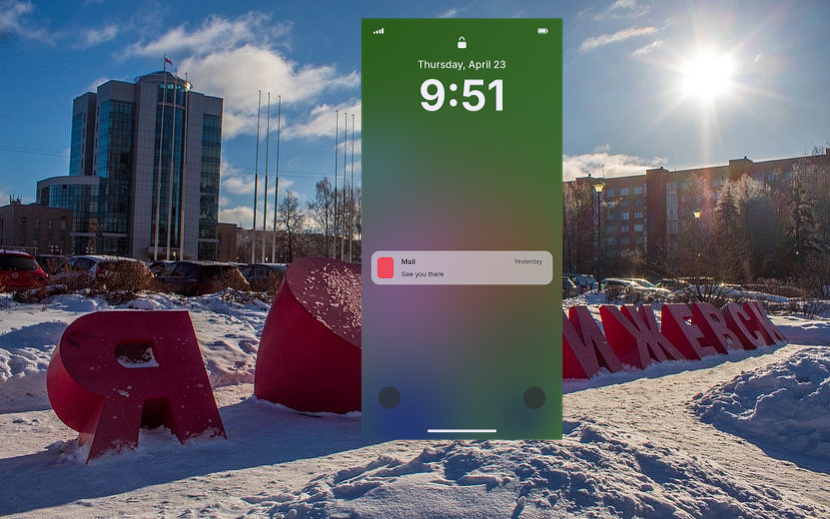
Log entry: 9:51
